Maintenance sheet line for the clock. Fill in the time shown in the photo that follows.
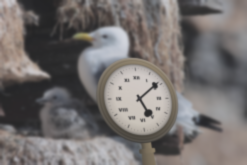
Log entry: 5:09
